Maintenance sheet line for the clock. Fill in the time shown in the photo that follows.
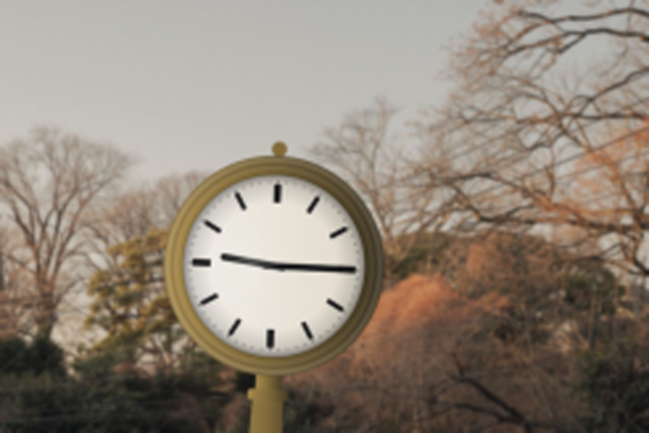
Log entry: 9:15
